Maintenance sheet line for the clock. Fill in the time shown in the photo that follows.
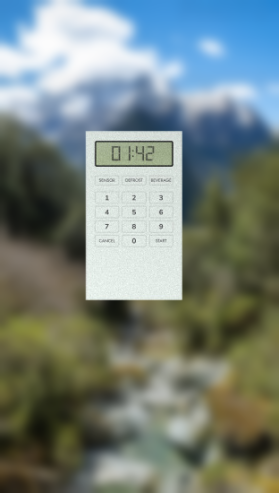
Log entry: 1:42
